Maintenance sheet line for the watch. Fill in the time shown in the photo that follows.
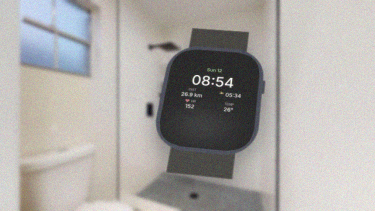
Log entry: 8:54
